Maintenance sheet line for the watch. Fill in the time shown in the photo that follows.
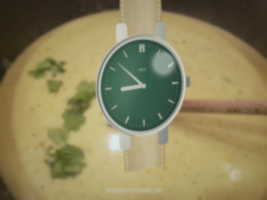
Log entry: 8:52
